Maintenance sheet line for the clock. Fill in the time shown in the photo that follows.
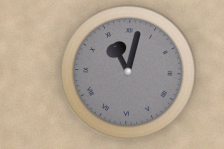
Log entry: 11:02
